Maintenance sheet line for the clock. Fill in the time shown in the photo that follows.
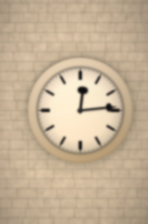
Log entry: 12:14
